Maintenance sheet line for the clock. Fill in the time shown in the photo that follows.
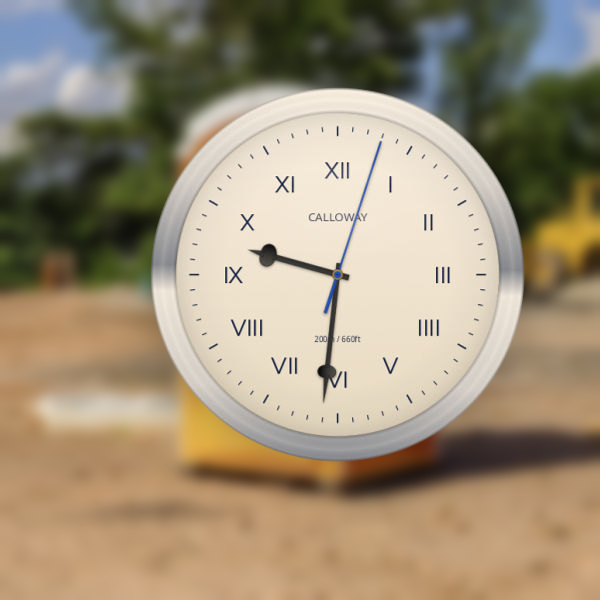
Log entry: 9:31:03
